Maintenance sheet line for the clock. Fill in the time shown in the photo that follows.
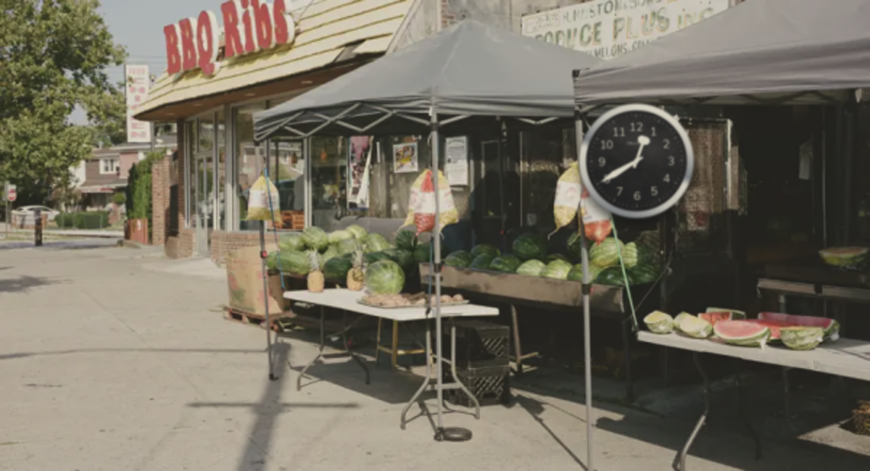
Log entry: 12:40
